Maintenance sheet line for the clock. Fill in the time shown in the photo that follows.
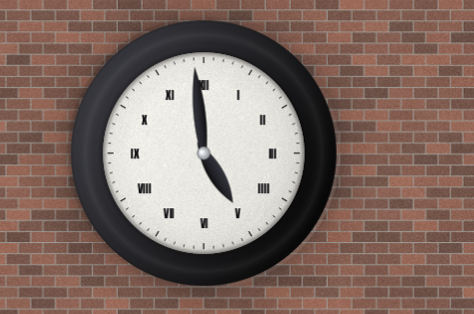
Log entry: 4:59
